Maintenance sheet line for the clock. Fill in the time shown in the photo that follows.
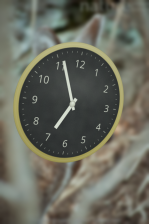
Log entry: 6:56
